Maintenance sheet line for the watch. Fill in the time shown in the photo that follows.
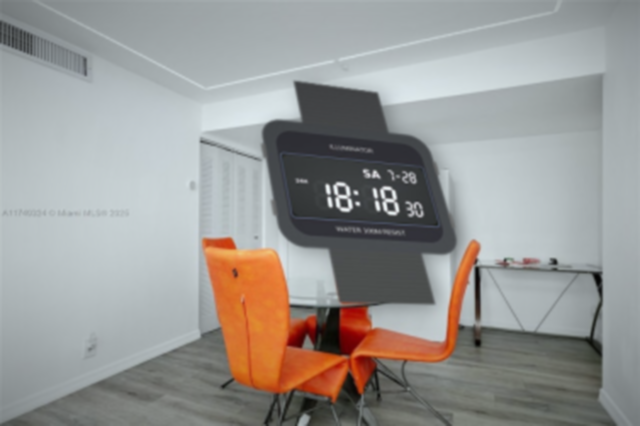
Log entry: 18:18:30
